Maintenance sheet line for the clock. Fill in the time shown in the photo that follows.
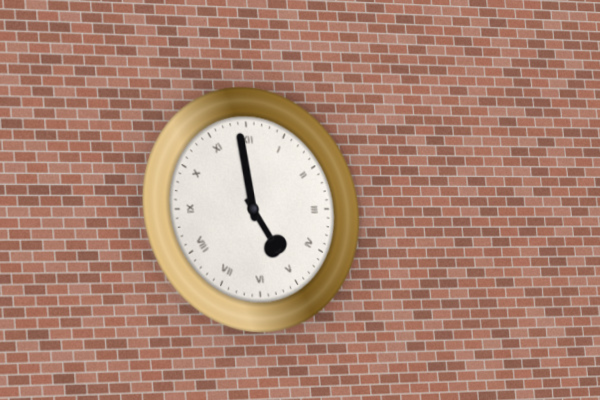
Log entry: 4:59
